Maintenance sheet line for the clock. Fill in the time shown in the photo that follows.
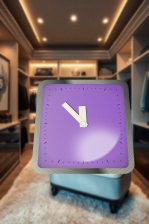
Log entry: 11:53
